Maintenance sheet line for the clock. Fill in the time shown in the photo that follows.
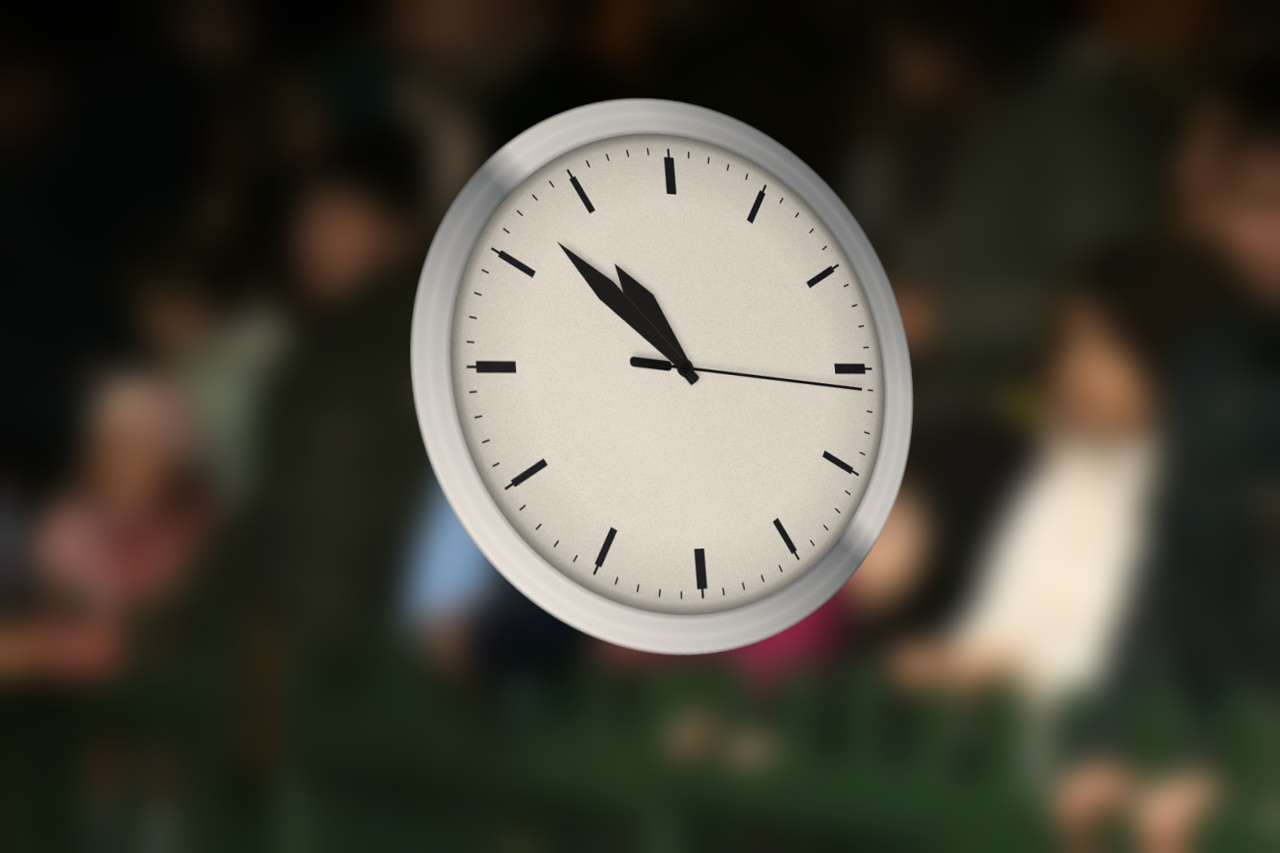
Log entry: 10:52:16
